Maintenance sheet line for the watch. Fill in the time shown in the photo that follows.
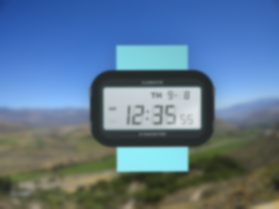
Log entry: 12:35
